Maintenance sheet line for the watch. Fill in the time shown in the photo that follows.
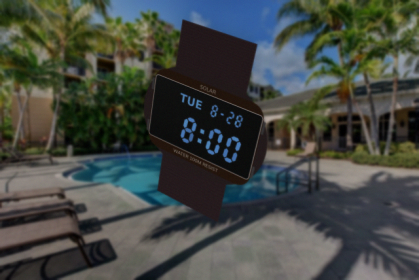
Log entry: 8:00
